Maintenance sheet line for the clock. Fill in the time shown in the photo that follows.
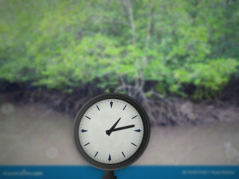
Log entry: 1:13
